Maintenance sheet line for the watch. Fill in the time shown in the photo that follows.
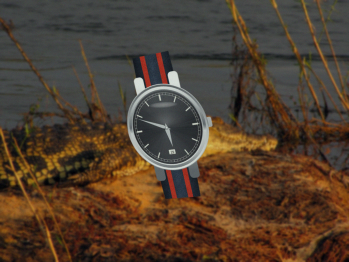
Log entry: 5:49
